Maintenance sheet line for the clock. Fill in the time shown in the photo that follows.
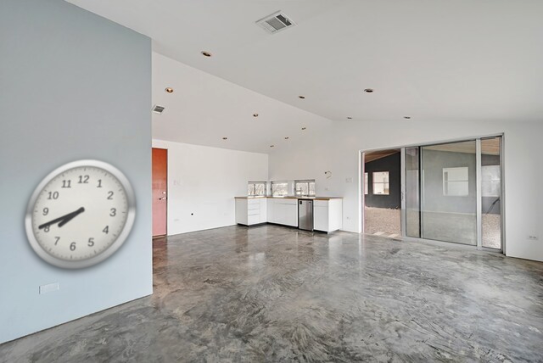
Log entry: 7:41
